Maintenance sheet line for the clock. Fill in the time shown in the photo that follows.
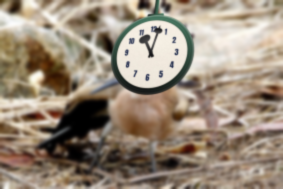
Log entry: 11:02
